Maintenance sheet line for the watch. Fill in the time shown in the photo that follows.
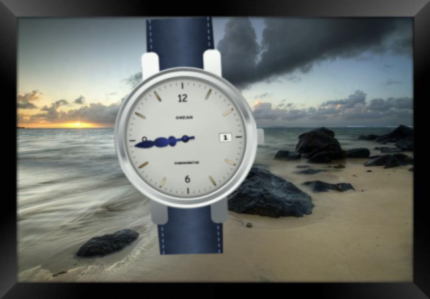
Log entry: 8:44
